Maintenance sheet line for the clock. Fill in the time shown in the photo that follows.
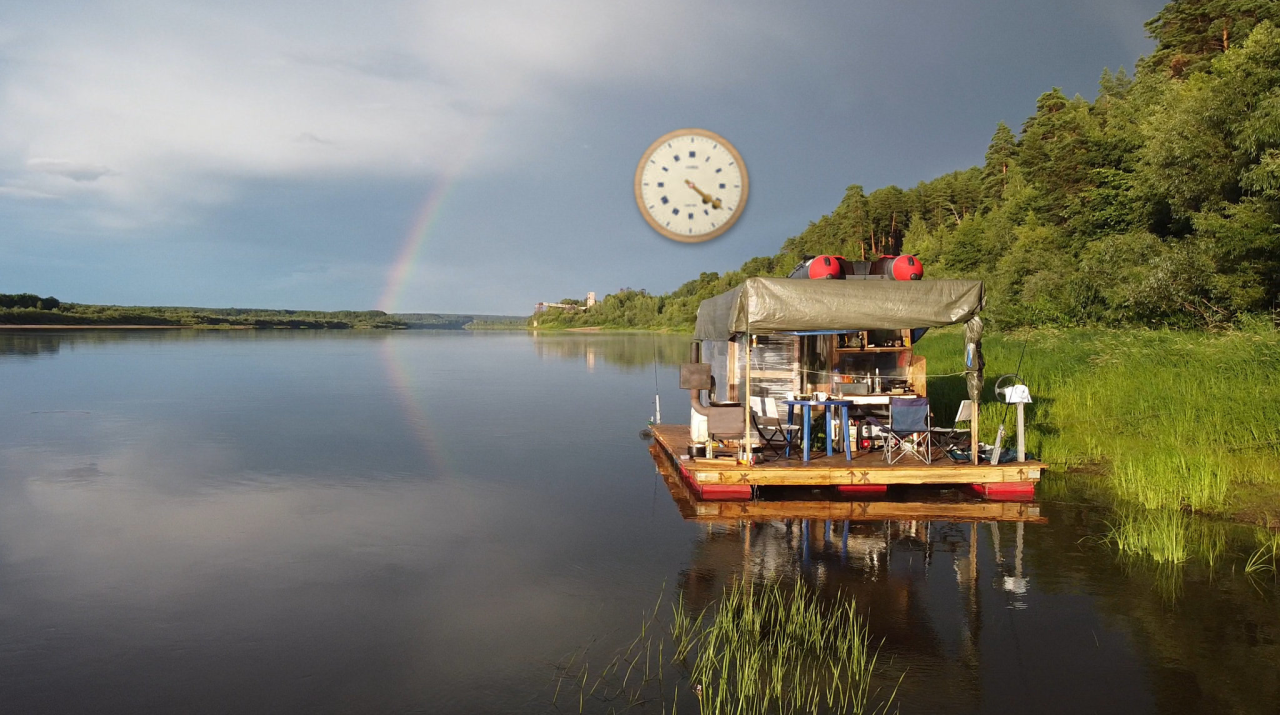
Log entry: 4:21
